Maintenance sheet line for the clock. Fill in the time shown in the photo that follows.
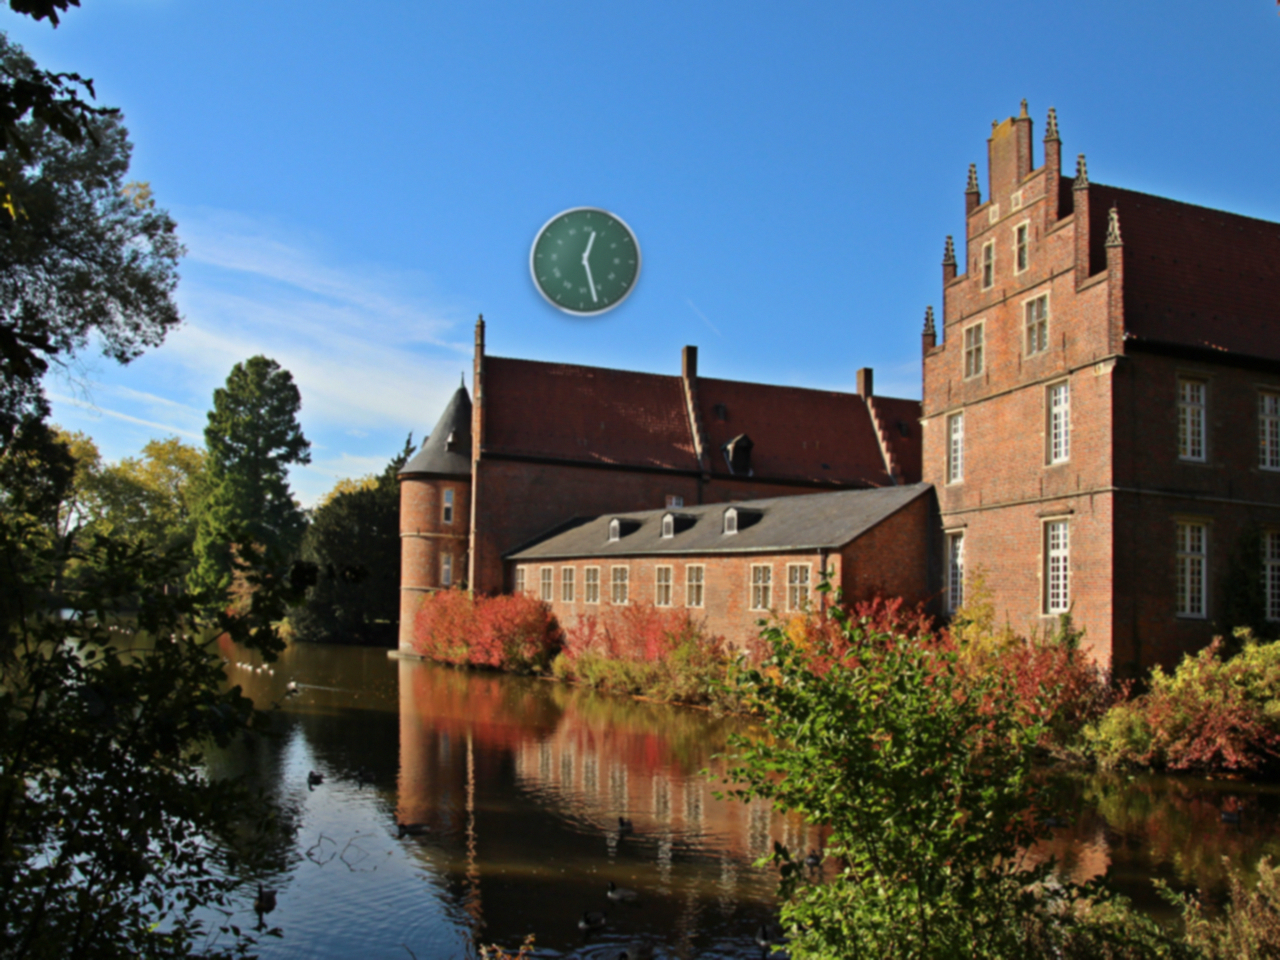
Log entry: 12:27
